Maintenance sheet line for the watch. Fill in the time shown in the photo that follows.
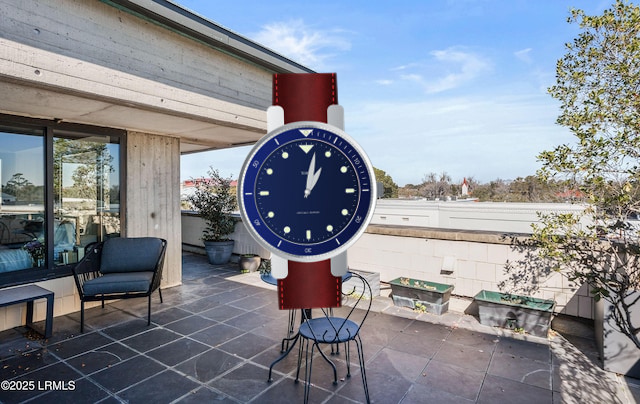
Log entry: 1:02
